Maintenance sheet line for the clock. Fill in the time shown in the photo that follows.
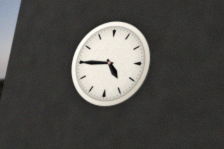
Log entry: 4:45
